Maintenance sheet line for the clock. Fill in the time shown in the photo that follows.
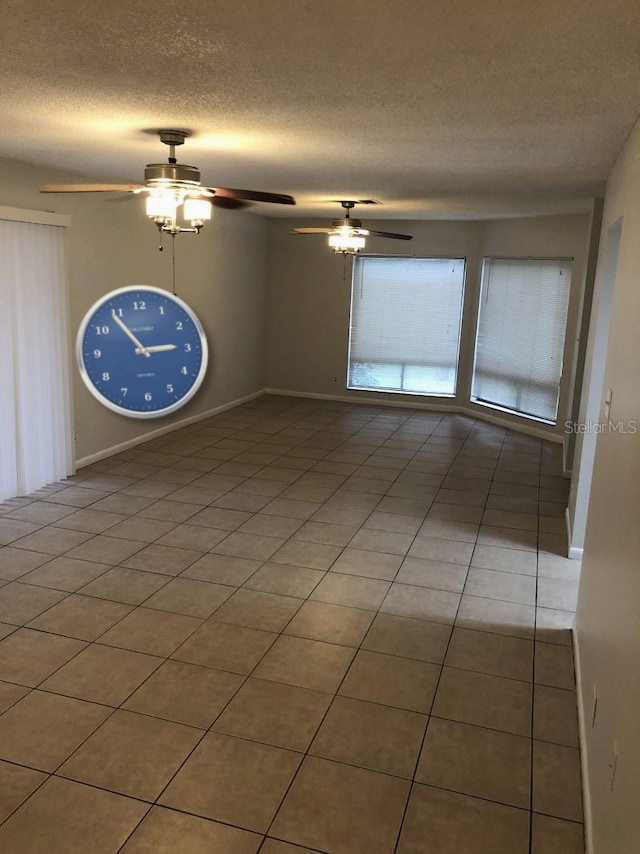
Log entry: 2:54
